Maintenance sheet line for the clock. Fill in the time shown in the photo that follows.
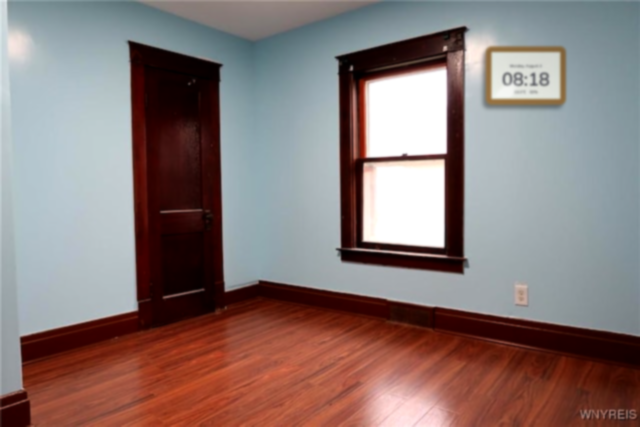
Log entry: 8:18
